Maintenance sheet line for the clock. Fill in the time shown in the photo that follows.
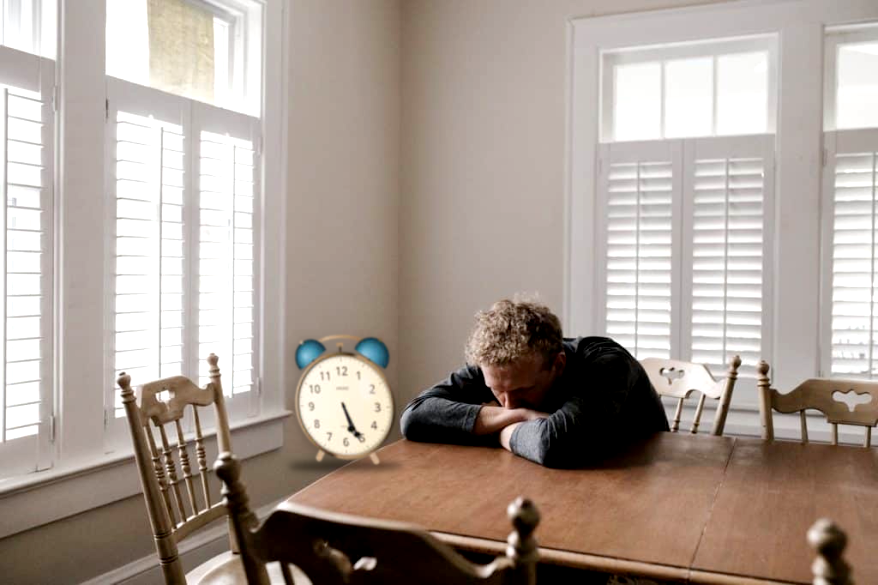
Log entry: 5:26
